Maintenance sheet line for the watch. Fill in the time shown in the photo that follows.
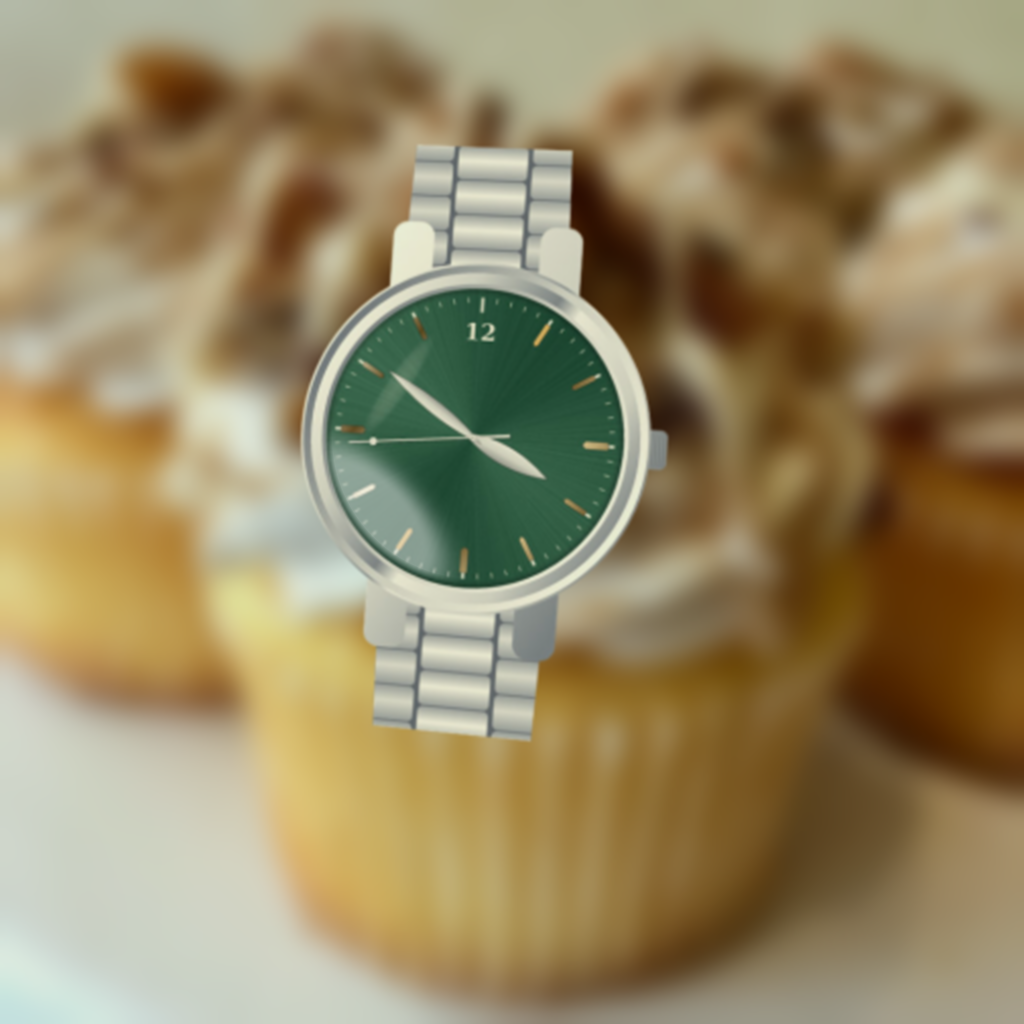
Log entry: 3:50:44
